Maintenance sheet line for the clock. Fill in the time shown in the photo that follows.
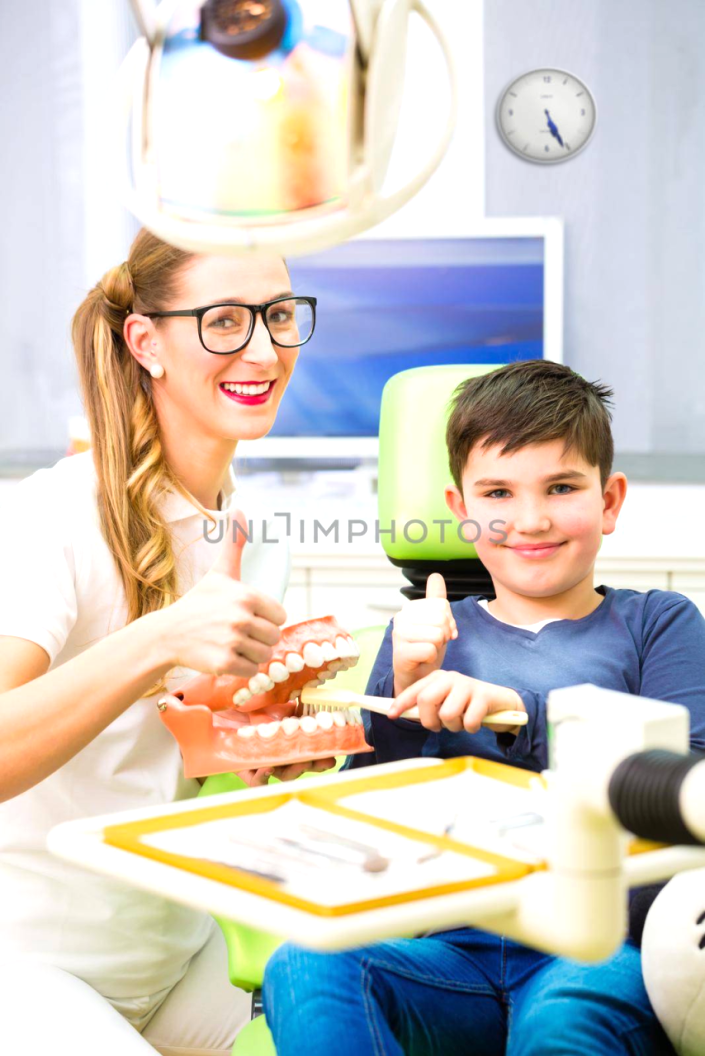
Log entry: 5:26
